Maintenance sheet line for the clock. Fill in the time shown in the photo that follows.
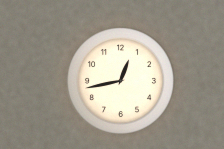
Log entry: 12:43
